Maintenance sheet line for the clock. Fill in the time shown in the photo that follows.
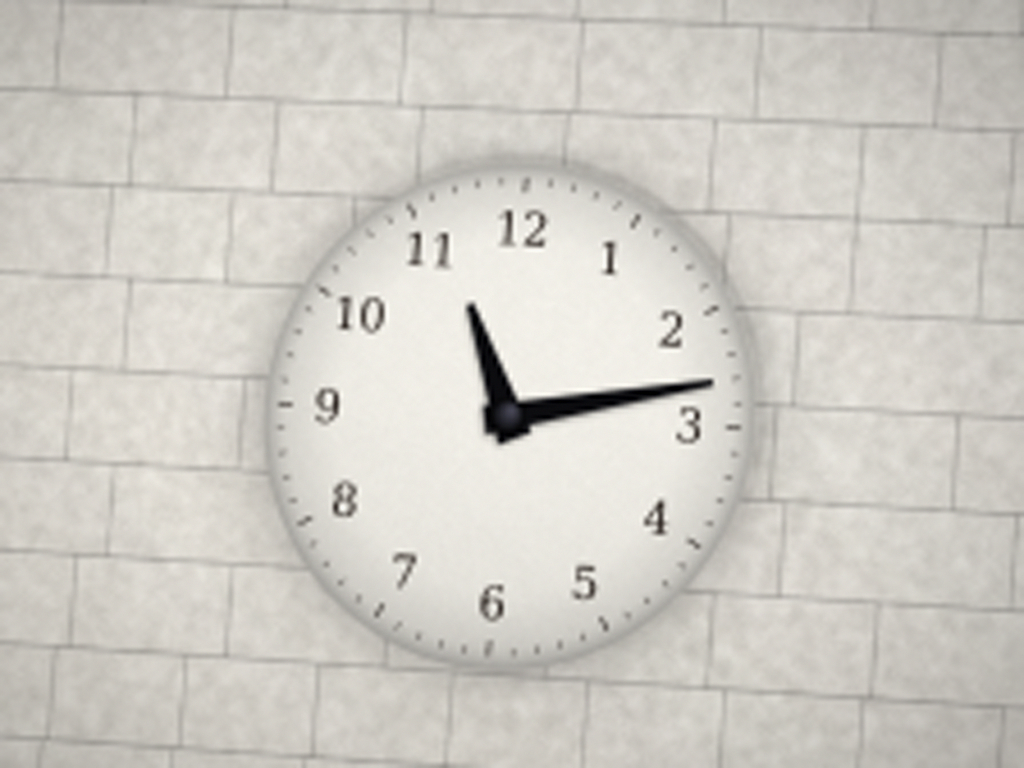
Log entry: 11:13
